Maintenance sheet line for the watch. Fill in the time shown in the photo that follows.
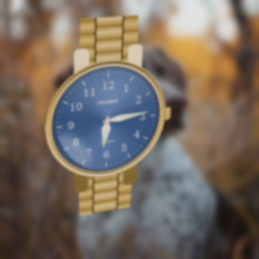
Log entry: 6:14
